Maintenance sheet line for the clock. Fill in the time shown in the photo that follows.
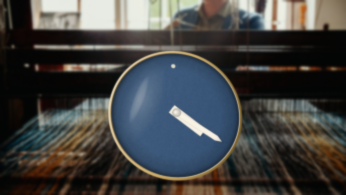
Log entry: 4:21
